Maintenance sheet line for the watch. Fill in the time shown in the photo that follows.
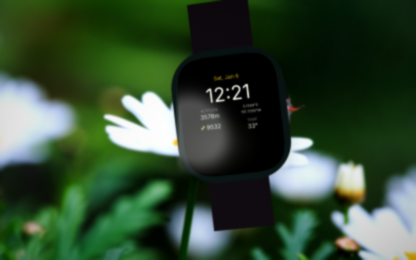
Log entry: 12:21
